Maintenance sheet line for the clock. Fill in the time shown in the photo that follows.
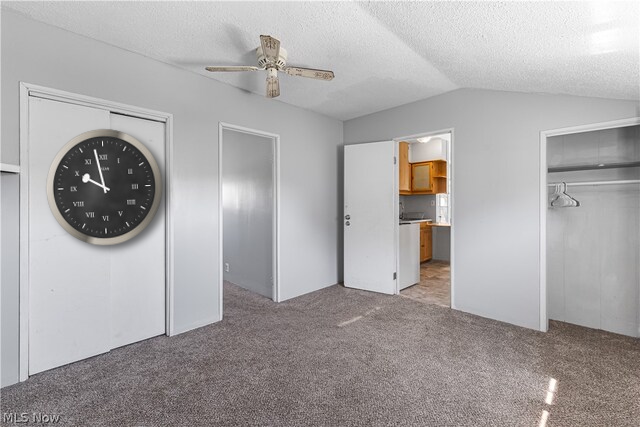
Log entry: 9:58
